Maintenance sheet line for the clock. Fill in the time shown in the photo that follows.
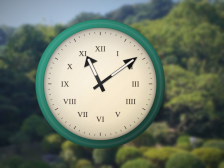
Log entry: 11:09
